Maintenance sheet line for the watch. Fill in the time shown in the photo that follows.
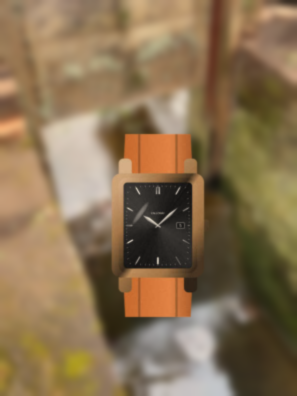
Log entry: 10:08
